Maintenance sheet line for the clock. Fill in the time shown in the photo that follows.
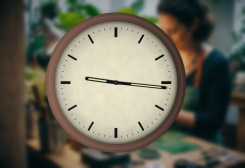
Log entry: 9:16
